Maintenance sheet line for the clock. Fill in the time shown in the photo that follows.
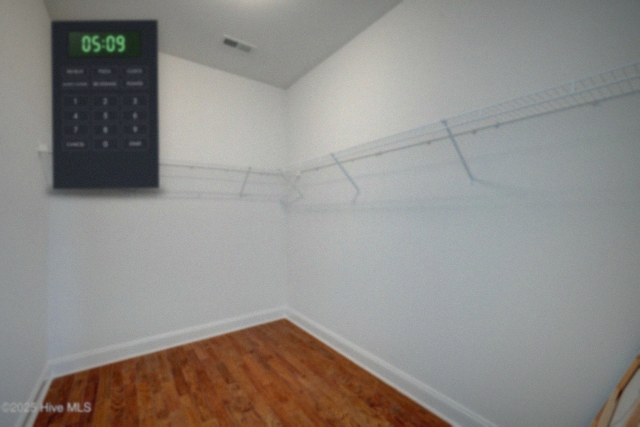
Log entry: 5:09
